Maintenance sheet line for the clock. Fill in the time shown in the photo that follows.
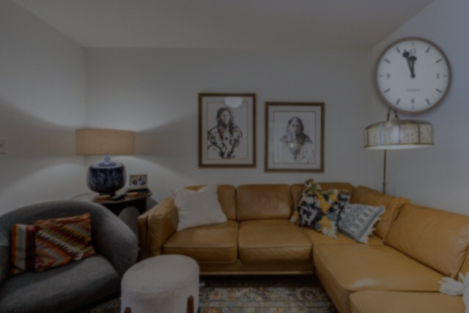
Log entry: 11:57
